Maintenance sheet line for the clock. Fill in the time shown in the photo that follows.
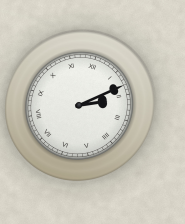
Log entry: 2:08
